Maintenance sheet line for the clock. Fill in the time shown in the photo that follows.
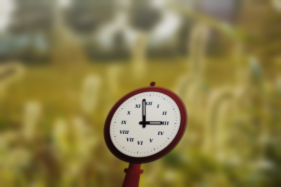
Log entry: 2:58
